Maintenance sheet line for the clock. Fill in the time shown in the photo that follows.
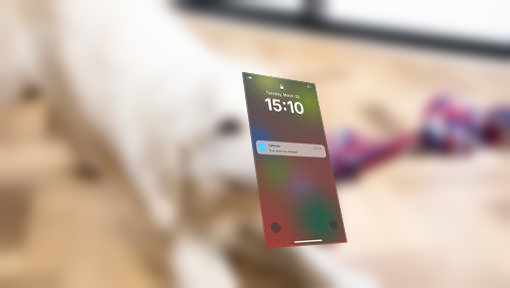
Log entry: 15:10
